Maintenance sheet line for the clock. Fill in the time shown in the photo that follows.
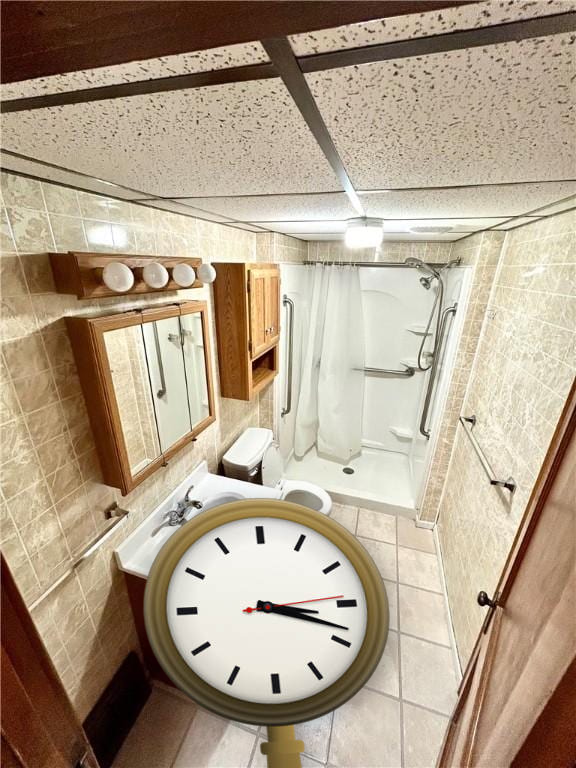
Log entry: 3:18:14
